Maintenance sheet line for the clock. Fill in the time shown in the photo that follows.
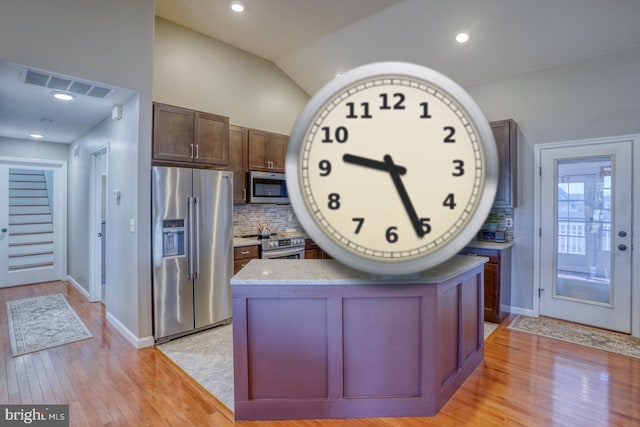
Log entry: 9:26
